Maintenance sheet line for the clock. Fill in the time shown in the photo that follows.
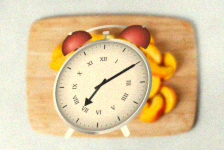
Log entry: 7:10
